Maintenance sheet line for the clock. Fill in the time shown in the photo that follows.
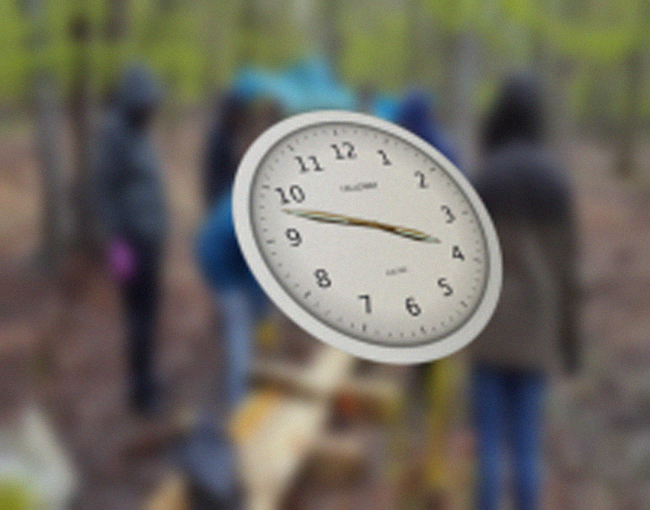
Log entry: 3:48
